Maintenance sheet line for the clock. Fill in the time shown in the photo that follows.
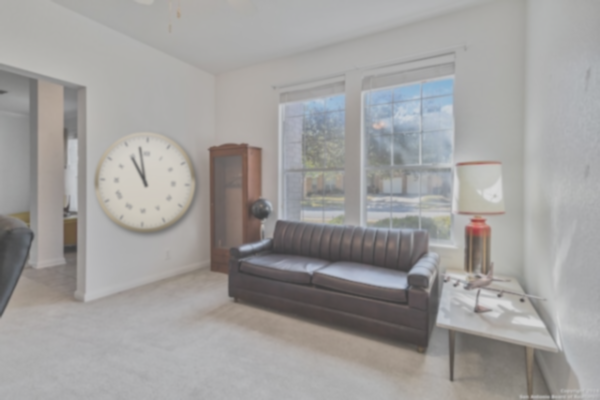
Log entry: 10:58
